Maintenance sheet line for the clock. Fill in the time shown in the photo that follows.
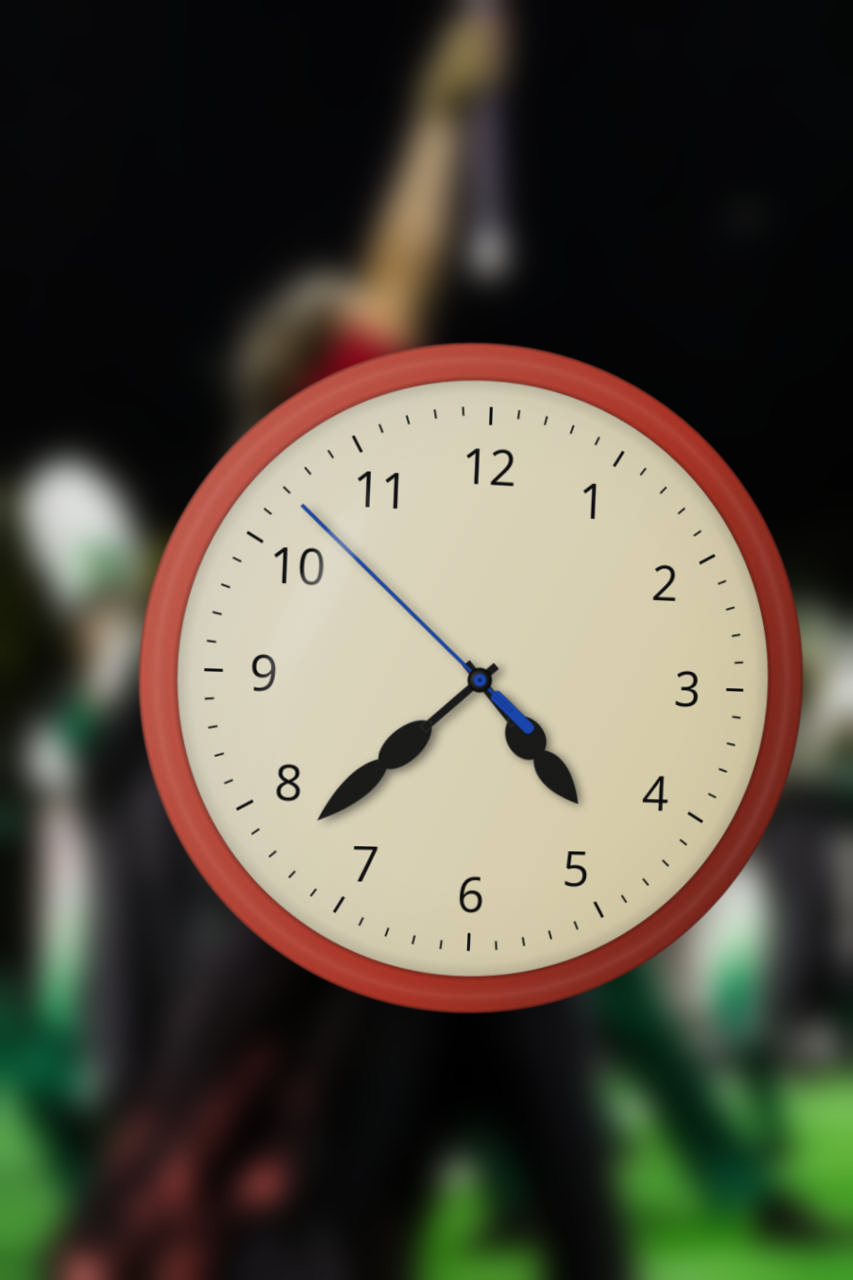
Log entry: 4:37:52
